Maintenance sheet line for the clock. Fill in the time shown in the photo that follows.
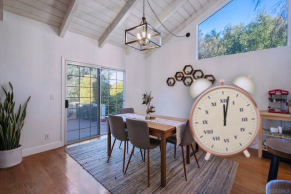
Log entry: 12:02
